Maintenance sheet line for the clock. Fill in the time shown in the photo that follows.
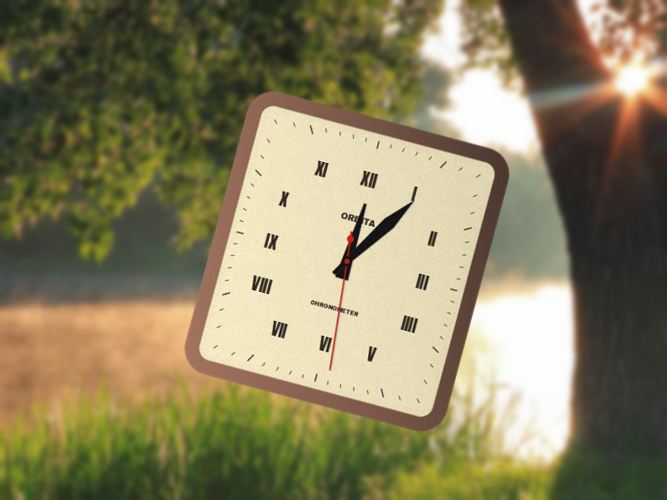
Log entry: 12:05:29
